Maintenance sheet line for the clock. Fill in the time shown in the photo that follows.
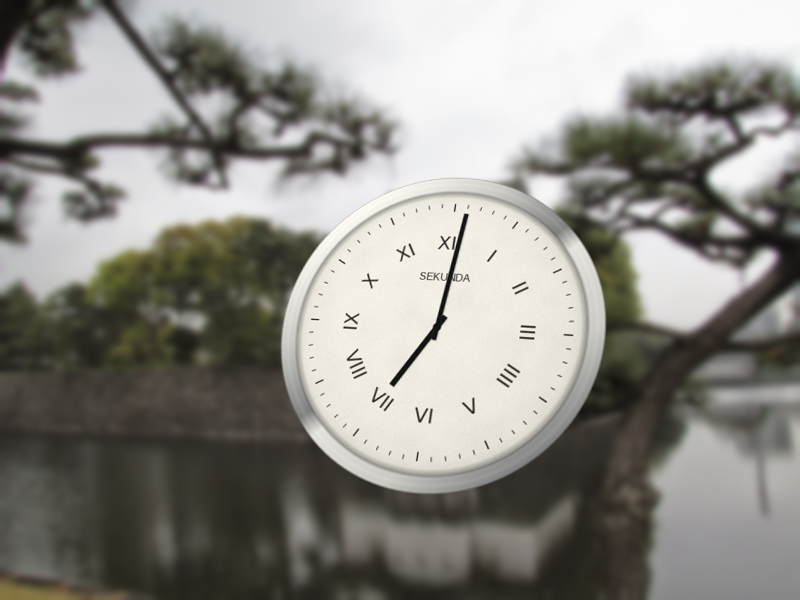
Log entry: 7:01
